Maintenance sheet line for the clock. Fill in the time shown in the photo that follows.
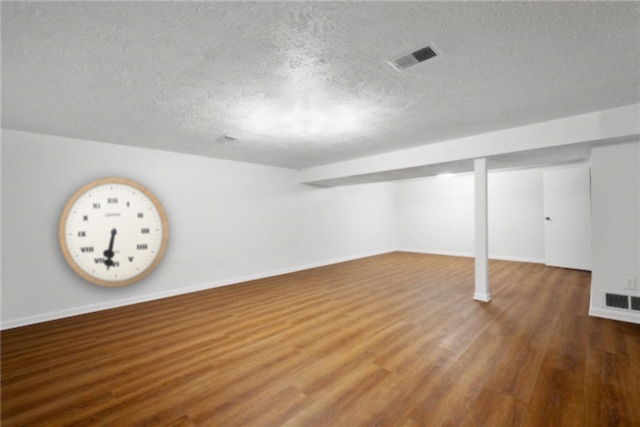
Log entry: 6:32
